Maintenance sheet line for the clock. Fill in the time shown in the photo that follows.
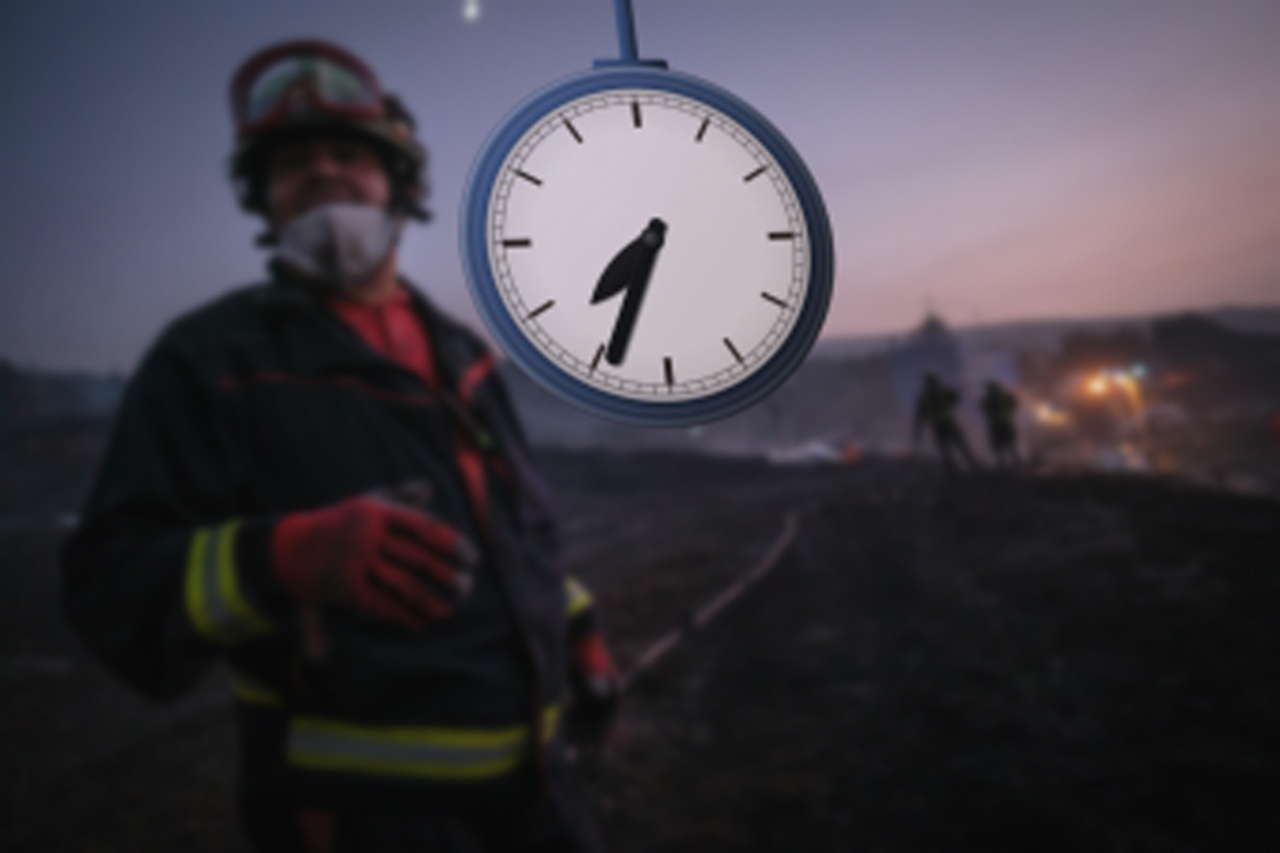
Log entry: 7:34
